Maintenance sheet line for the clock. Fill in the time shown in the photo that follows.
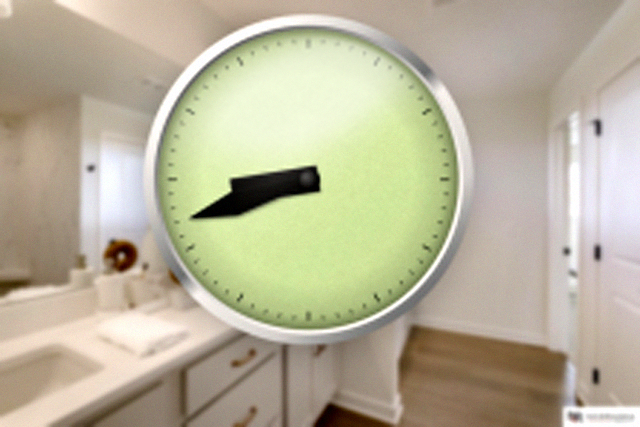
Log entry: 8:42
